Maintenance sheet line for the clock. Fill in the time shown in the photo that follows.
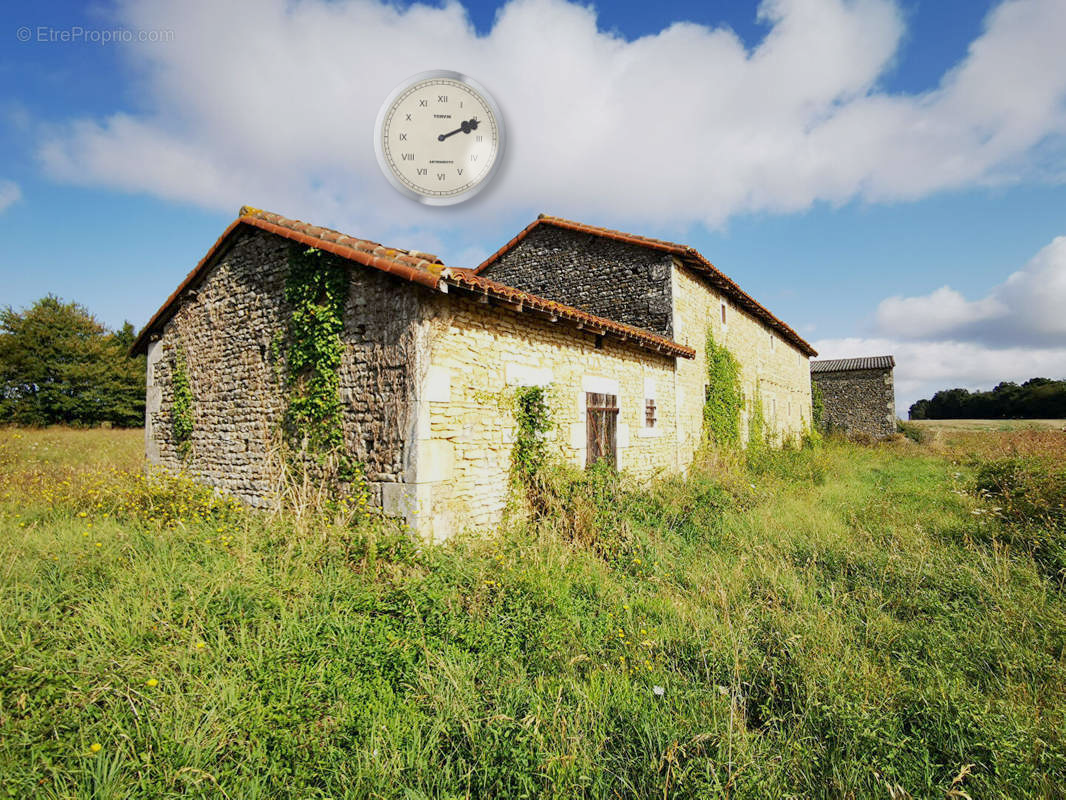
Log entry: 2:11
